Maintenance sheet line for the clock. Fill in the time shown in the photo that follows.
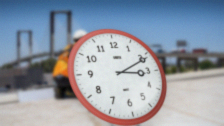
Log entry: 3:11
